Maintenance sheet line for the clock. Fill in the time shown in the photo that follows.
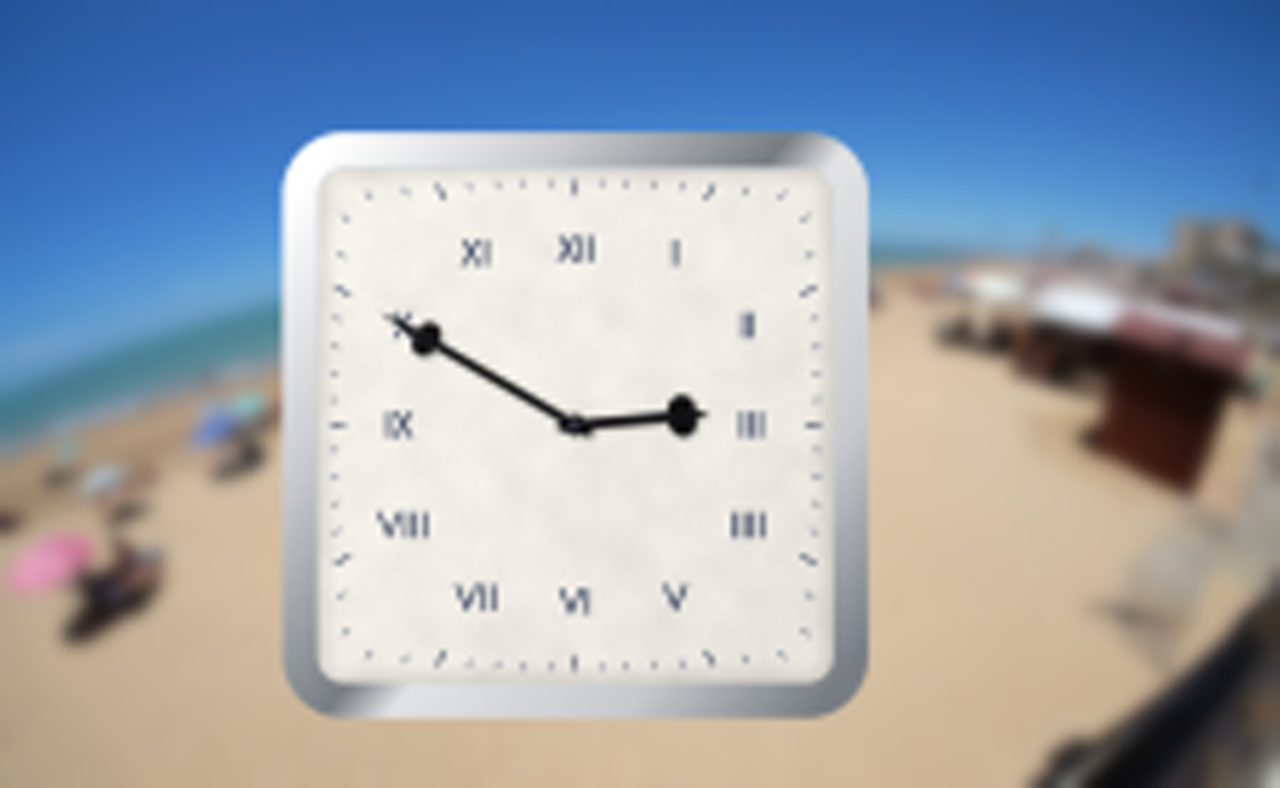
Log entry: 2:50
